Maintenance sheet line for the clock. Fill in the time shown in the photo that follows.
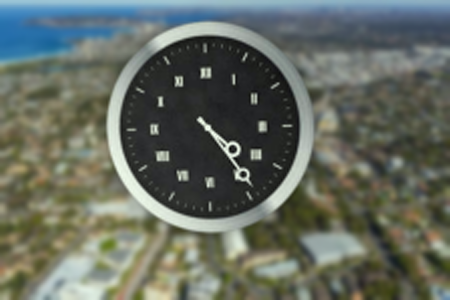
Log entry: 4:24
